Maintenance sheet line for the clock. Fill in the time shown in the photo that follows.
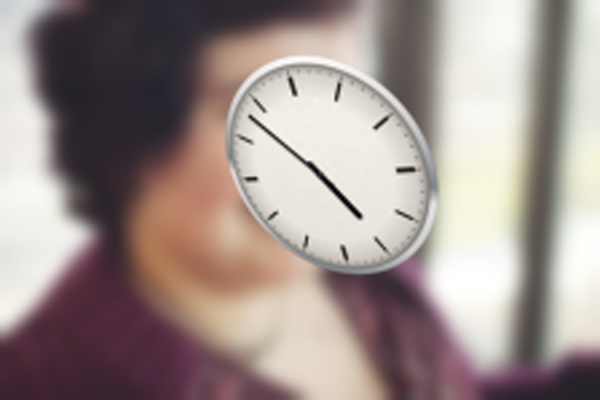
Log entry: 4:53
